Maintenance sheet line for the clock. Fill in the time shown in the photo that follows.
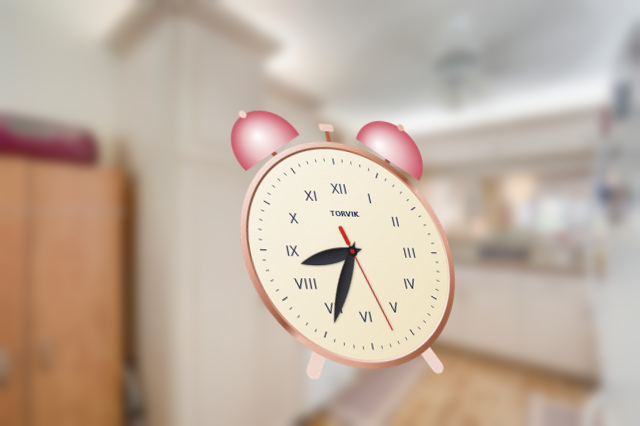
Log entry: 8:34:27
